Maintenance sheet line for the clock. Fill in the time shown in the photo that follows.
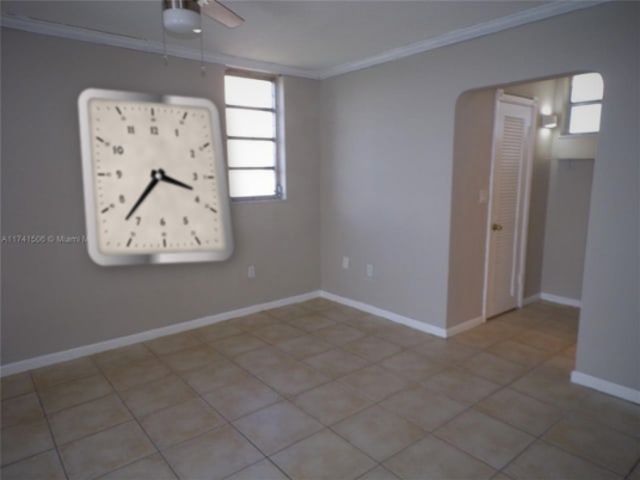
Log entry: 3:37
